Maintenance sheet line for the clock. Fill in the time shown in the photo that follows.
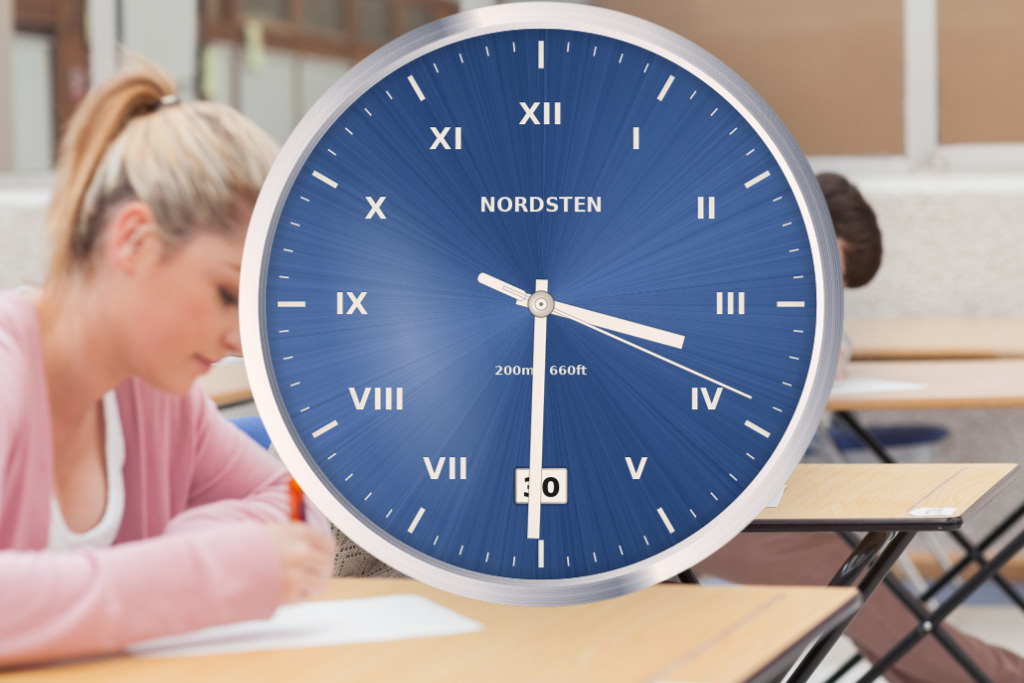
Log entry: 3:30:19
